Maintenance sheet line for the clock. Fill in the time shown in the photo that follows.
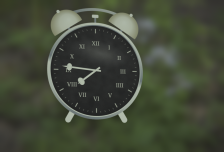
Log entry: 7:46
